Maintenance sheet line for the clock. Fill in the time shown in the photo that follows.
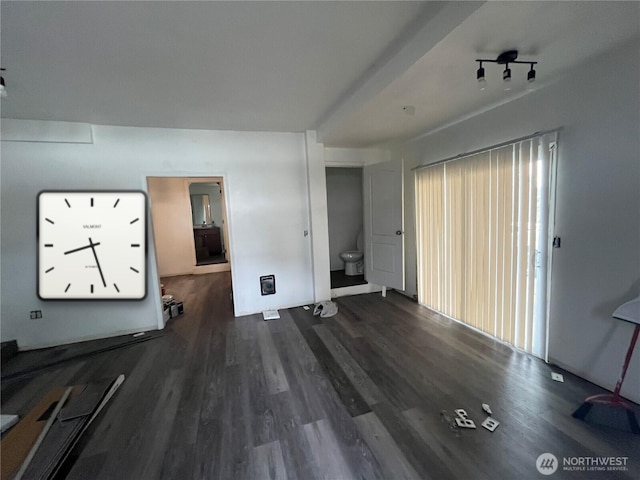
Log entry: 8:27
